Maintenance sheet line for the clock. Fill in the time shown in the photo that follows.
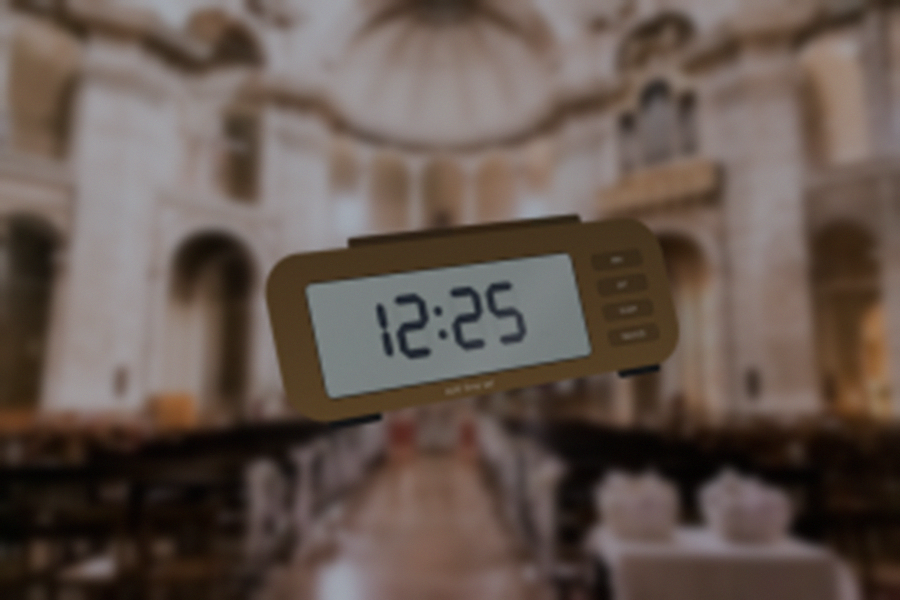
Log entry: 12:25
